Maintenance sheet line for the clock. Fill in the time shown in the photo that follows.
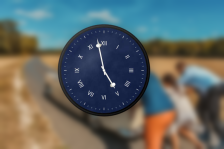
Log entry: 4:58
